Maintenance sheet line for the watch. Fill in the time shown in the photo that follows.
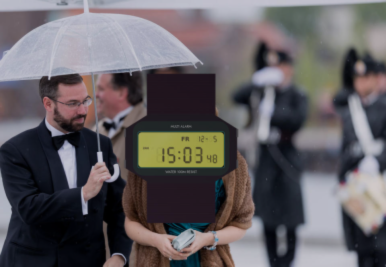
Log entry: 15:03
